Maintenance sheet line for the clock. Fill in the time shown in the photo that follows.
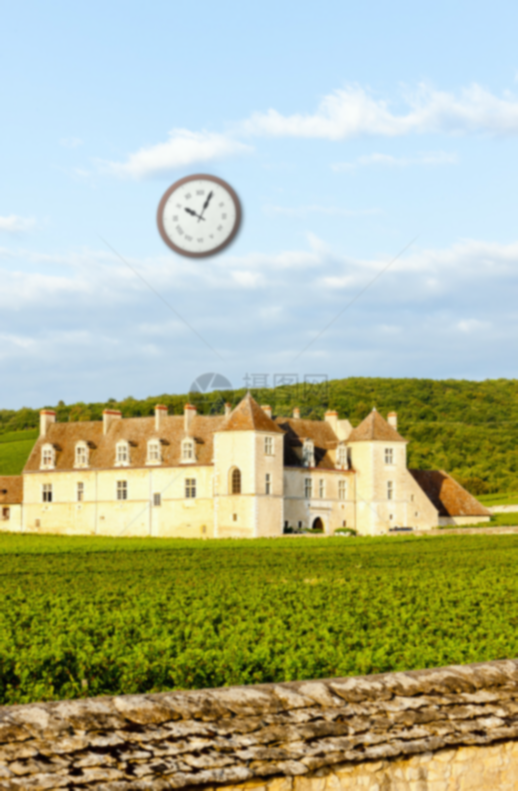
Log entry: 10:04
